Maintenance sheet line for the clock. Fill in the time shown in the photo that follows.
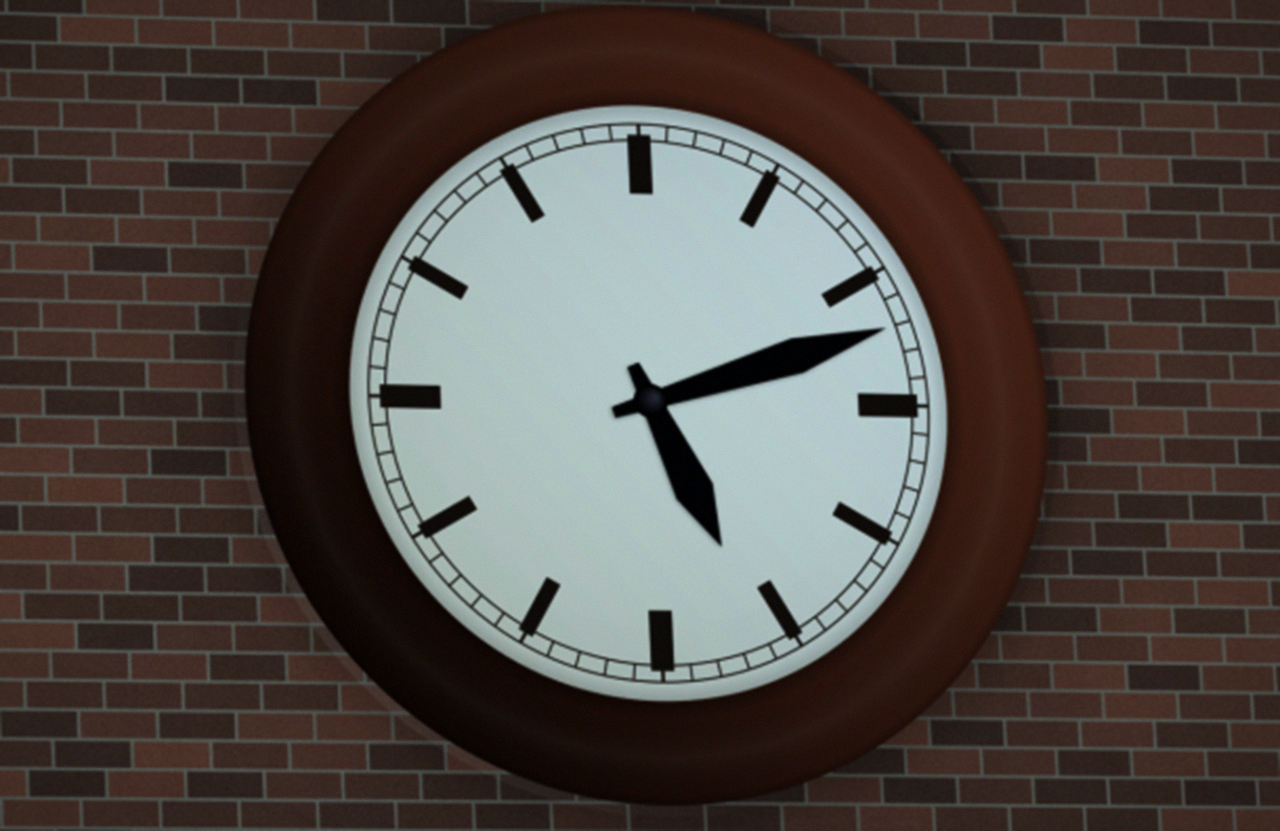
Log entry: 5:12
